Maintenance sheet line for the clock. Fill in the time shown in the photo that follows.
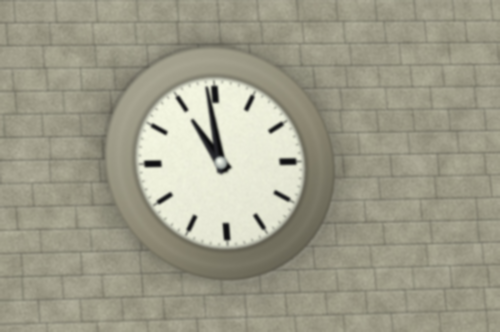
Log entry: 10:59
